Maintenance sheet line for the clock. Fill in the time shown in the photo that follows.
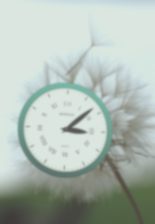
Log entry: 3:08
